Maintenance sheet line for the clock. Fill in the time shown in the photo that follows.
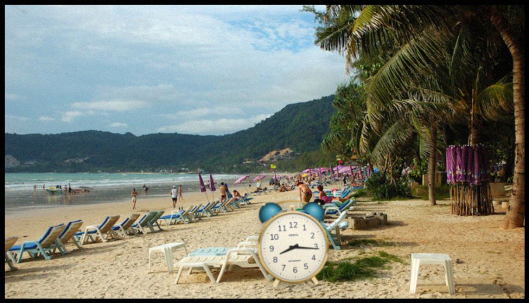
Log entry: 8:16
